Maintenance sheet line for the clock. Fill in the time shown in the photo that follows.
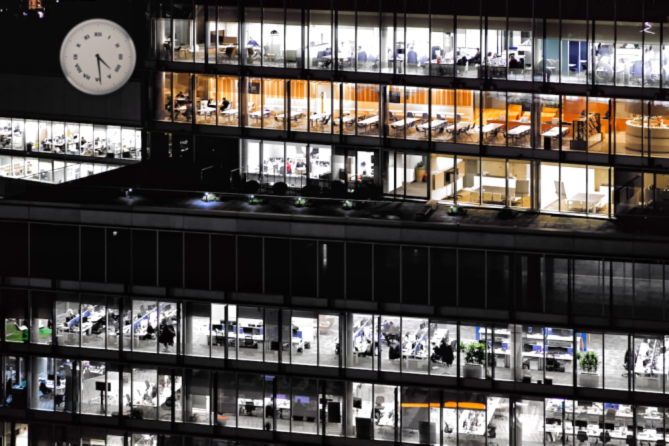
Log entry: 4:29
